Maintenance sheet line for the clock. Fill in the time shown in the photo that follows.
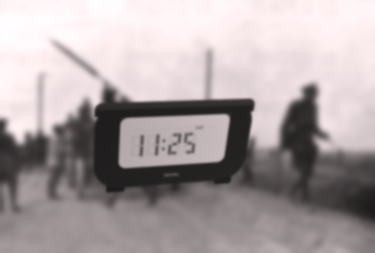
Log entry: 11:25
